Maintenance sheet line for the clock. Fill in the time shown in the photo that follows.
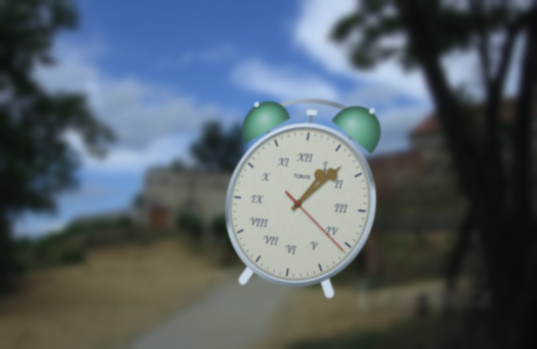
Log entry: 1:07:21
